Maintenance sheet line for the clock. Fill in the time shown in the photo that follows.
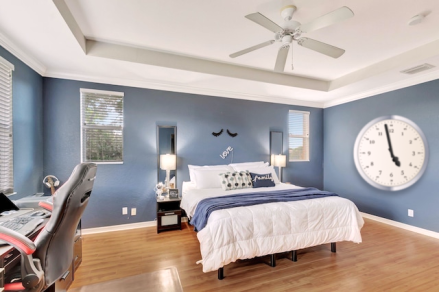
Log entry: 4:58
